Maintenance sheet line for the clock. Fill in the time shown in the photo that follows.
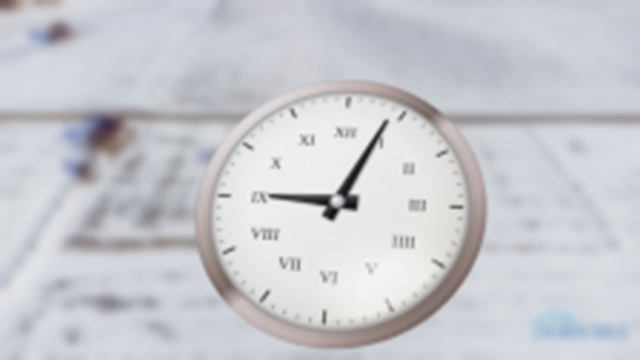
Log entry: 9:04
